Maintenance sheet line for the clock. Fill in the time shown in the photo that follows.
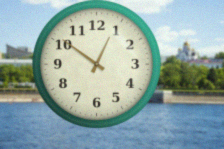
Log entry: 12:51
